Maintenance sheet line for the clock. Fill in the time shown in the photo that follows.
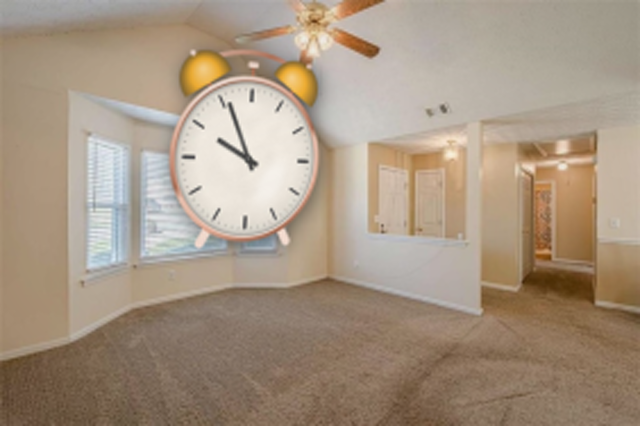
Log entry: 9:56
